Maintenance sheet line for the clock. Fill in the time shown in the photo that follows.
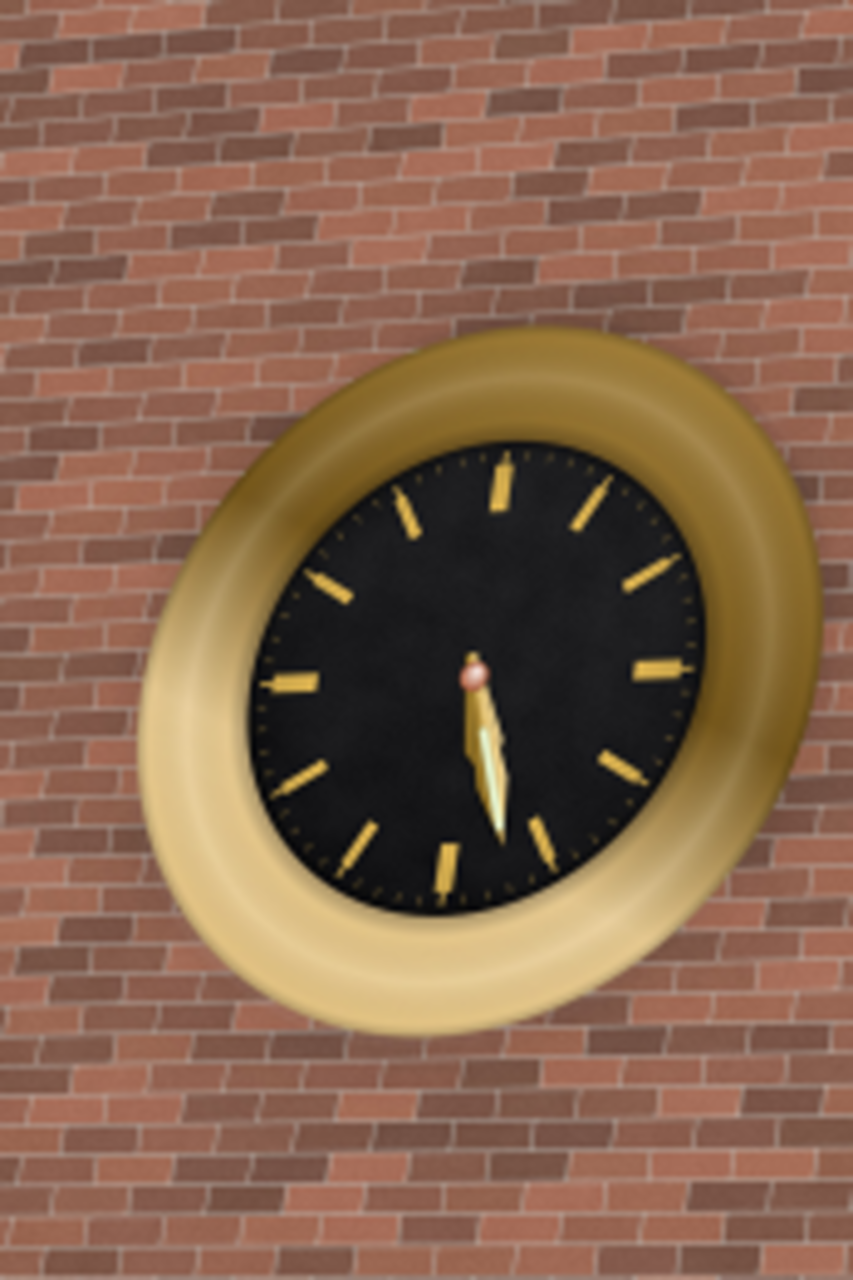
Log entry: 5:27
